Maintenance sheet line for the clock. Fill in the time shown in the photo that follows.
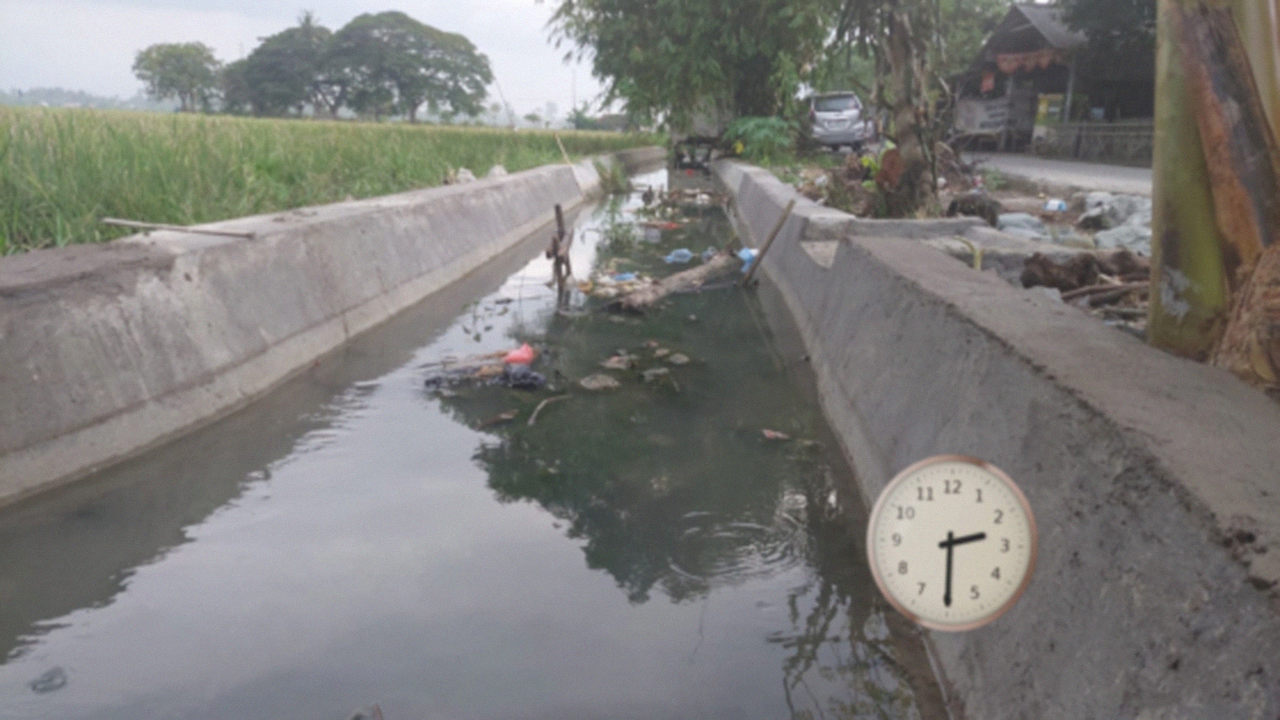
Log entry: 2:30
